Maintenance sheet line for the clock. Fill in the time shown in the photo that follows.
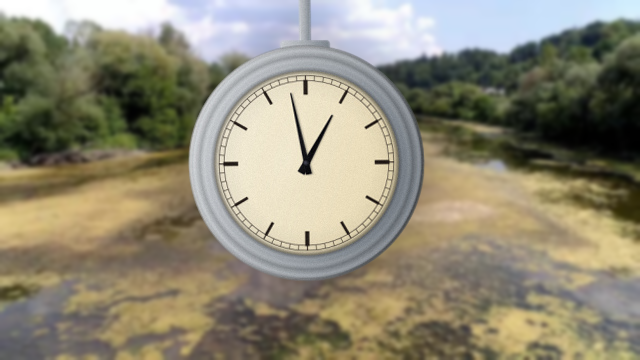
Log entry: 12:58
